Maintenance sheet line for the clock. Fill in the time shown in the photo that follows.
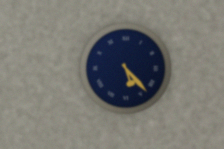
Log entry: 5:23
